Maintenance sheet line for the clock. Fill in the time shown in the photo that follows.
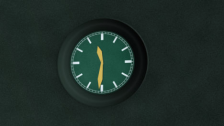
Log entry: 11:31
